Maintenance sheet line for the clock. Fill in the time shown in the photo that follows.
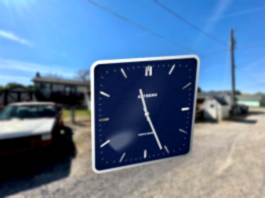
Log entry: 11:26
